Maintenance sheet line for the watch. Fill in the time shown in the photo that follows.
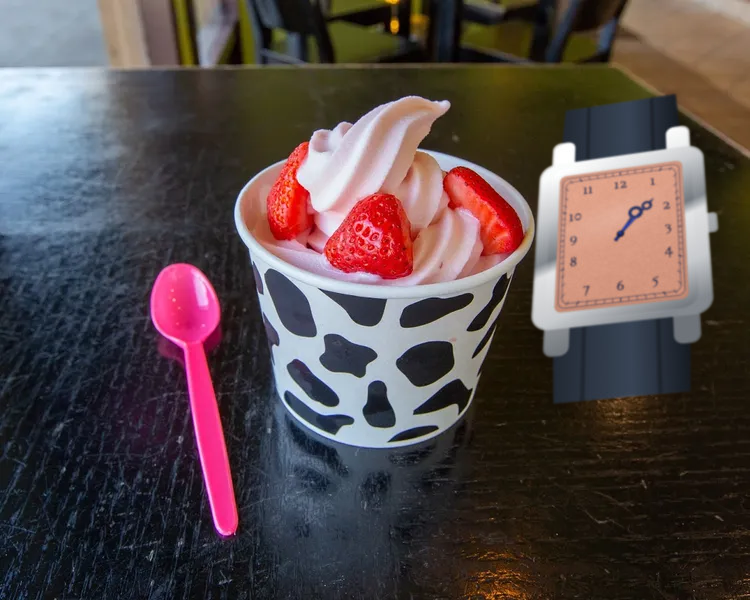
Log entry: 1:07
